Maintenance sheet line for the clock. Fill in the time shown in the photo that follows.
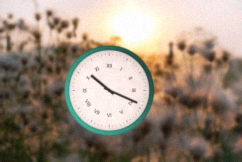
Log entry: 10:19
